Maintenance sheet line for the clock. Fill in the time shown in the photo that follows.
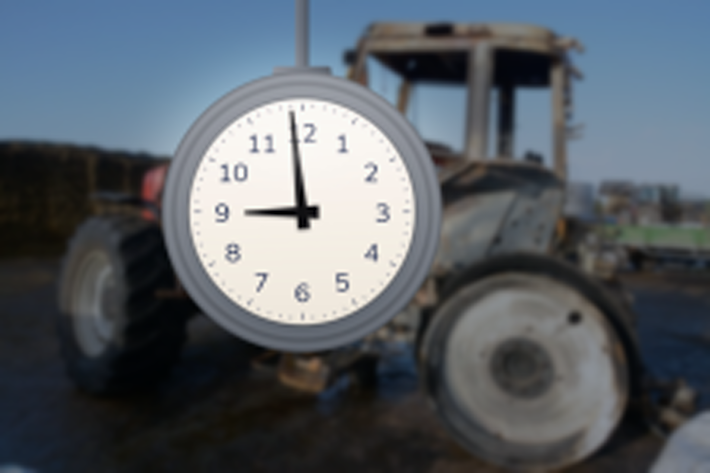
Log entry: 8:59
